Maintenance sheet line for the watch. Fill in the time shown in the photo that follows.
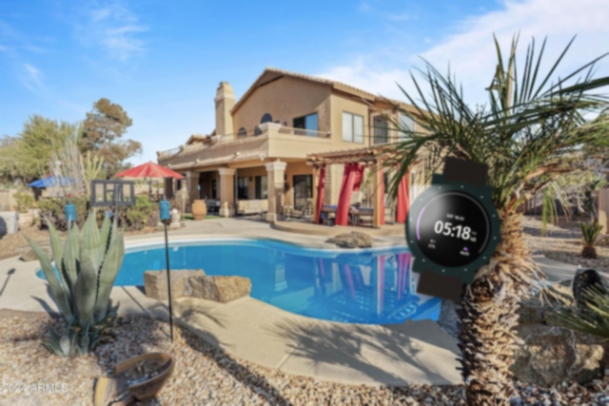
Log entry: 5:18
